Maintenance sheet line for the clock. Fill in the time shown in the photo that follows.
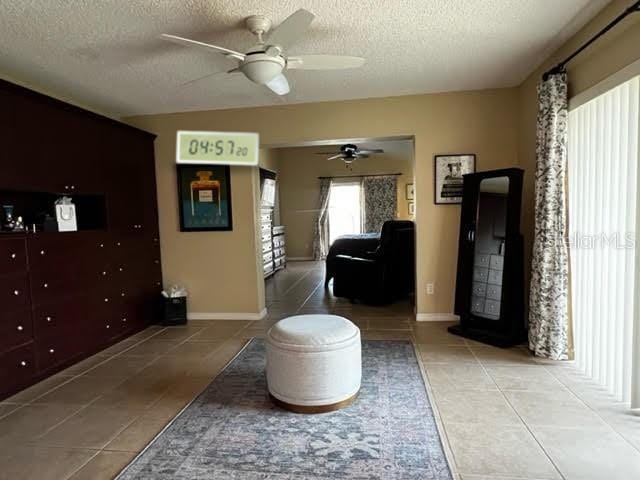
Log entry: 4:57
